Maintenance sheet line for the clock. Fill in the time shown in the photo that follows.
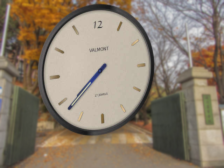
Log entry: 7:38
